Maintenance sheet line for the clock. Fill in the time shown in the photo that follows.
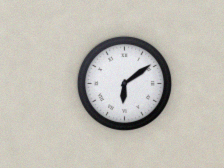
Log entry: 6:09
